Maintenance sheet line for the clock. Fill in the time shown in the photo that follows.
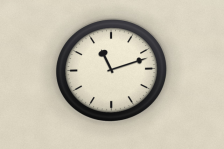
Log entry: 11:12
